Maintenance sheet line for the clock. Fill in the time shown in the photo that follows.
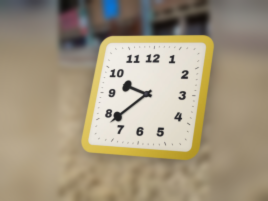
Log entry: 9:38
